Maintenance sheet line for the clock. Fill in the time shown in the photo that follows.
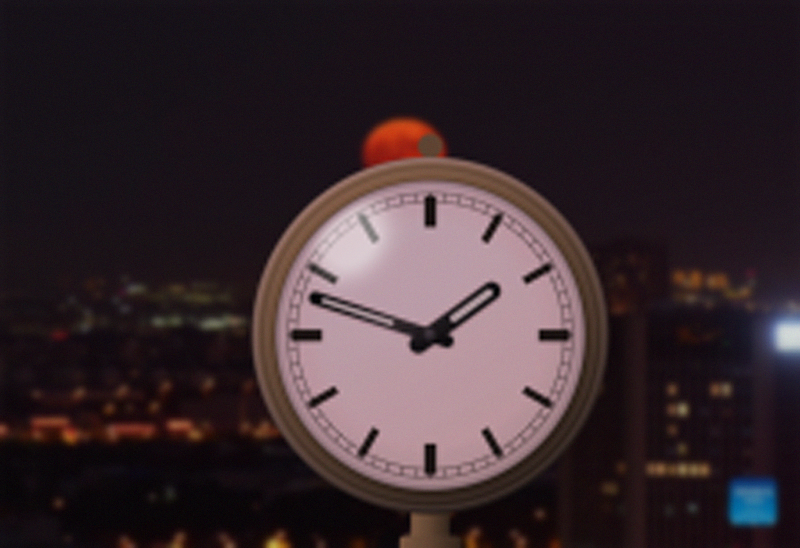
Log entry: 1:48
